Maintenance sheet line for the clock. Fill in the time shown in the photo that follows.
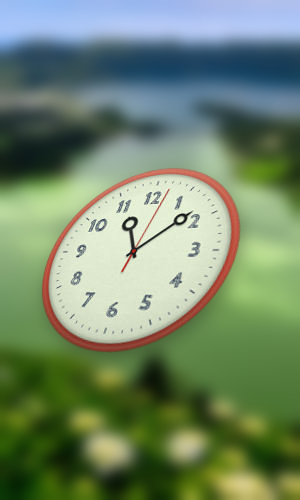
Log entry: 11:08:02
